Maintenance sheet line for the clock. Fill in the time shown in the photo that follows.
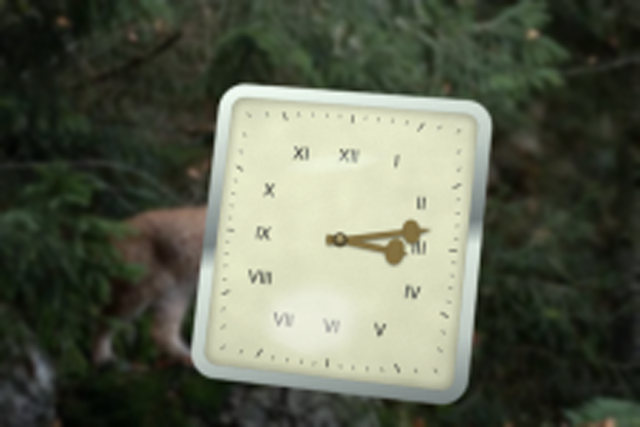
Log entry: 3:13
